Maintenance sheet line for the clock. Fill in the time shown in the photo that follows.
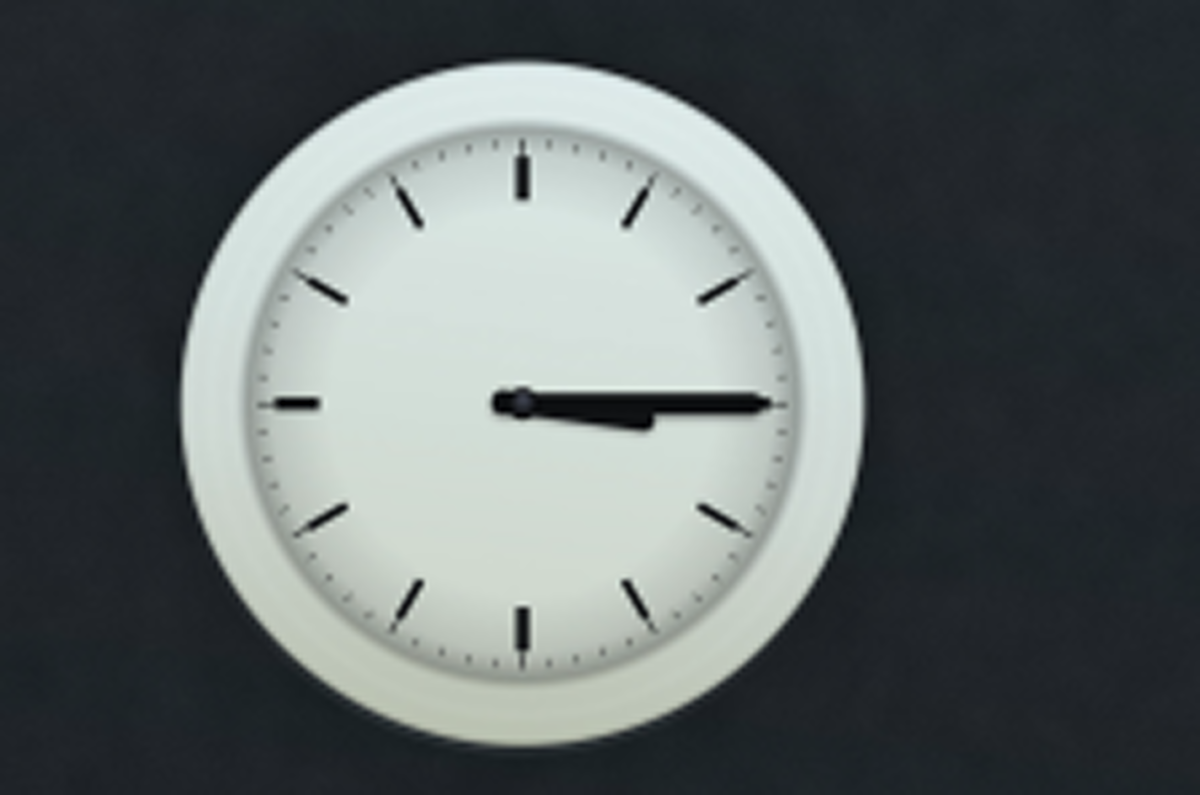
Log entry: 3:15
